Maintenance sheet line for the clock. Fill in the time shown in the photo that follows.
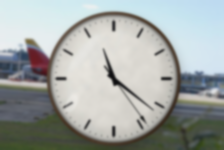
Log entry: 11:21:24
